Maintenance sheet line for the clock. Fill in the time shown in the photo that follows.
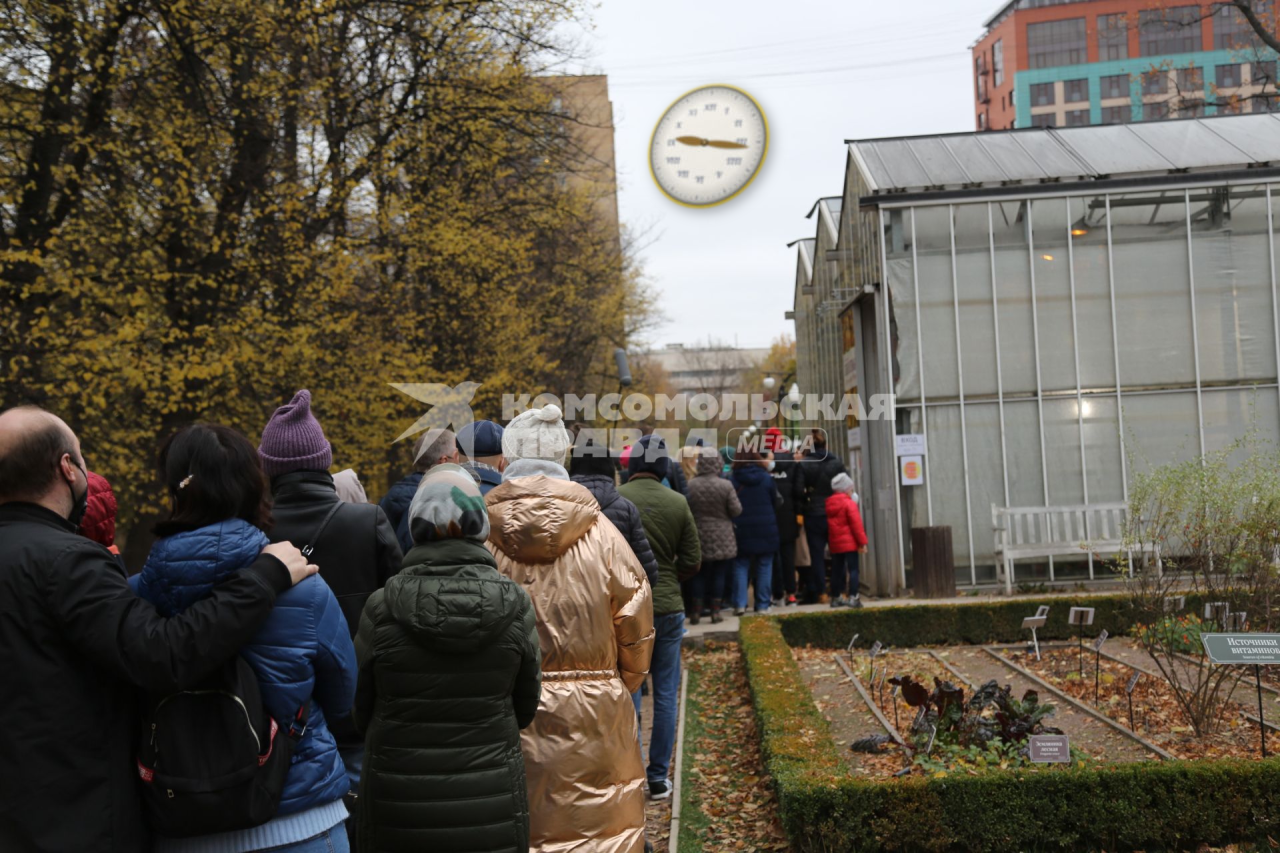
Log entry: 9:16
